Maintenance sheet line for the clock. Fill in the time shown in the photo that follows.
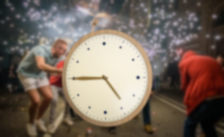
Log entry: 4:45
